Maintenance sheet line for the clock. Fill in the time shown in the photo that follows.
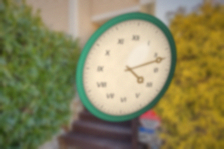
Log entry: 4:12
